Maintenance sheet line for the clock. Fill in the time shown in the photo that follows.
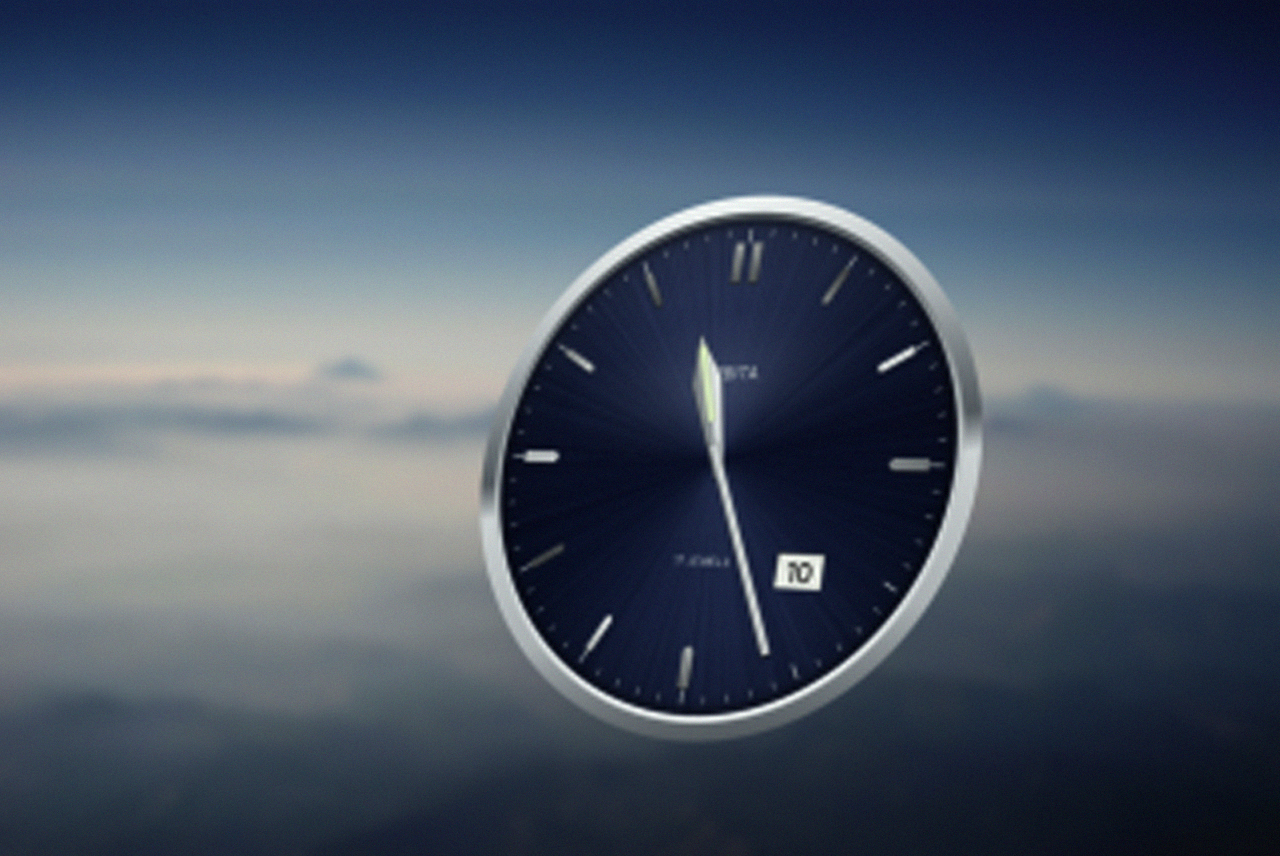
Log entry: 11:26
